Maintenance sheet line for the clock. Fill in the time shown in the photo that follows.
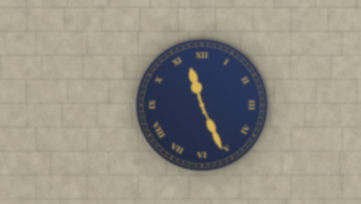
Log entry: 11:26
